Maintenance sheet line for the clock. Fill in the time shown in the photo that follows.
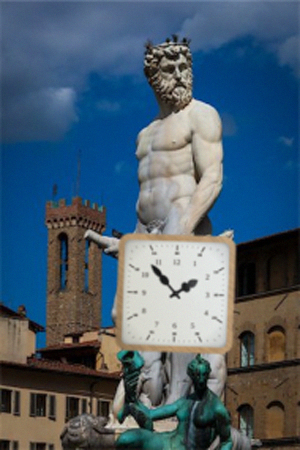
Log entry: 1:53
